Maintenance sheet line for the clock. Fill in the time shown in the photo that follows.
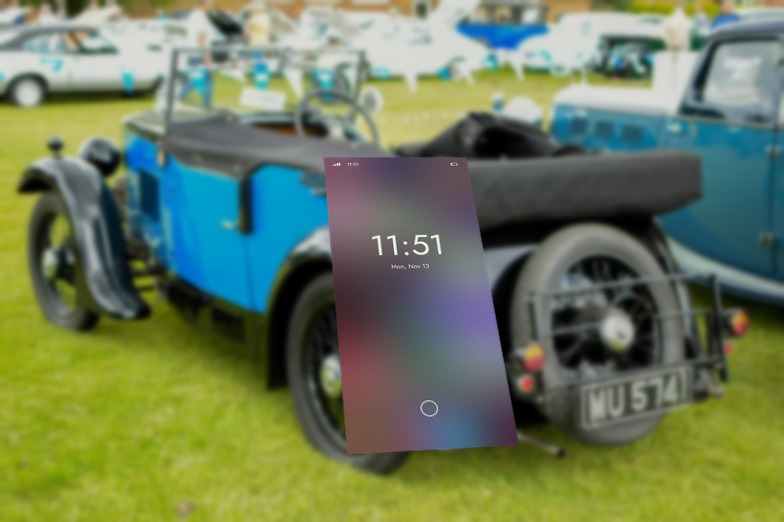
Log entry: 11:51
